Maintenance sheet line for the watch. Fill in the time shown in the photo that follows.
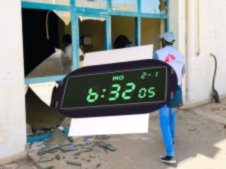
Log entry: 6:32:05
